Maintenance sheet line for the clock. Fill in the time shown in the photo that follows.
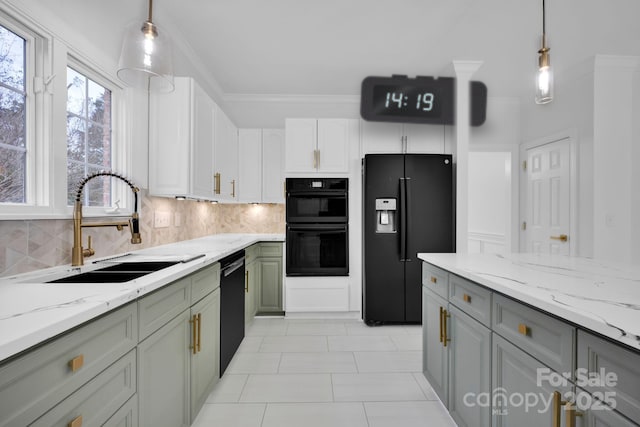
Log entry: 14:19
